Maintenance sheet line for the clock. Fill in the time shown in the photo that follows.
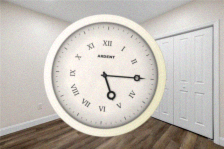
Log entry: 5:15
